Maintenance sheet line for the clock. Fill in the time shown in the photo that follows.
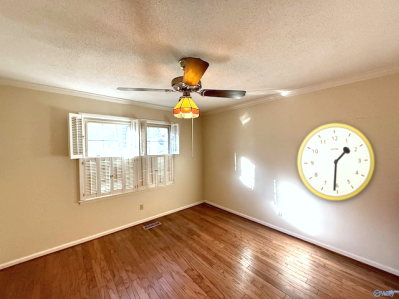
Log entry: 1:31
